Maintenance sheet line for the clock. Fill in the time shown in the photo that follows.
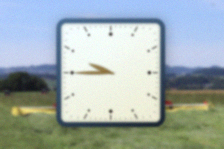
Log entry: 9:45
